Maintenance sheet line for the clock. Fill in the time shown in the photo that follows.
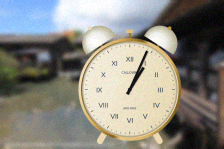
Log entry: 1:04
